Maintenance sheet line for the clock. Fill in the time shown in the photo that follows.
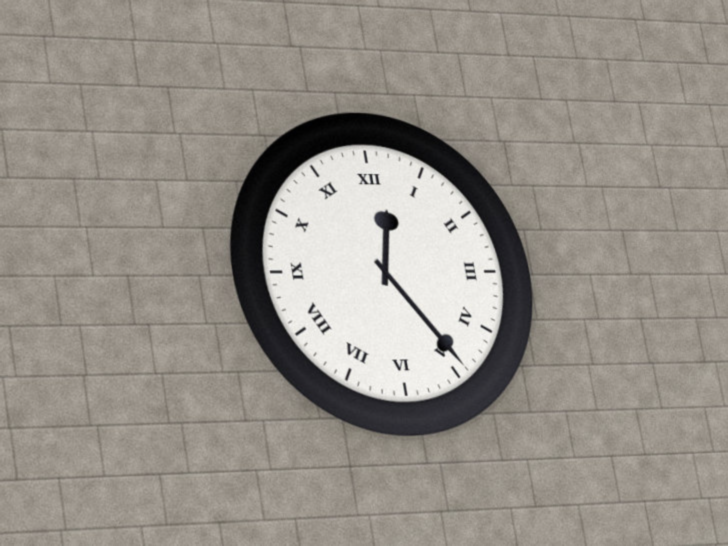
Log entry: 12:24
